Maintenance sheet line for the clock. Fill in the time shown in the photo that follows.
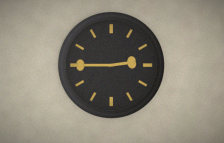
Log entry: 2:45
